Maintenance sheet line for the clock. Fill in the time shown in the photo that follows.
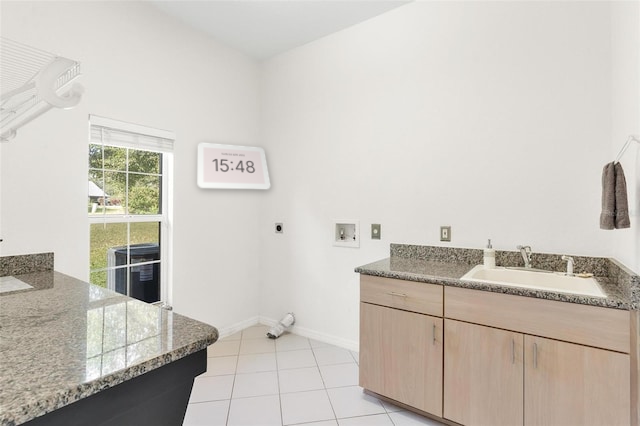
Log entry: 15:48
